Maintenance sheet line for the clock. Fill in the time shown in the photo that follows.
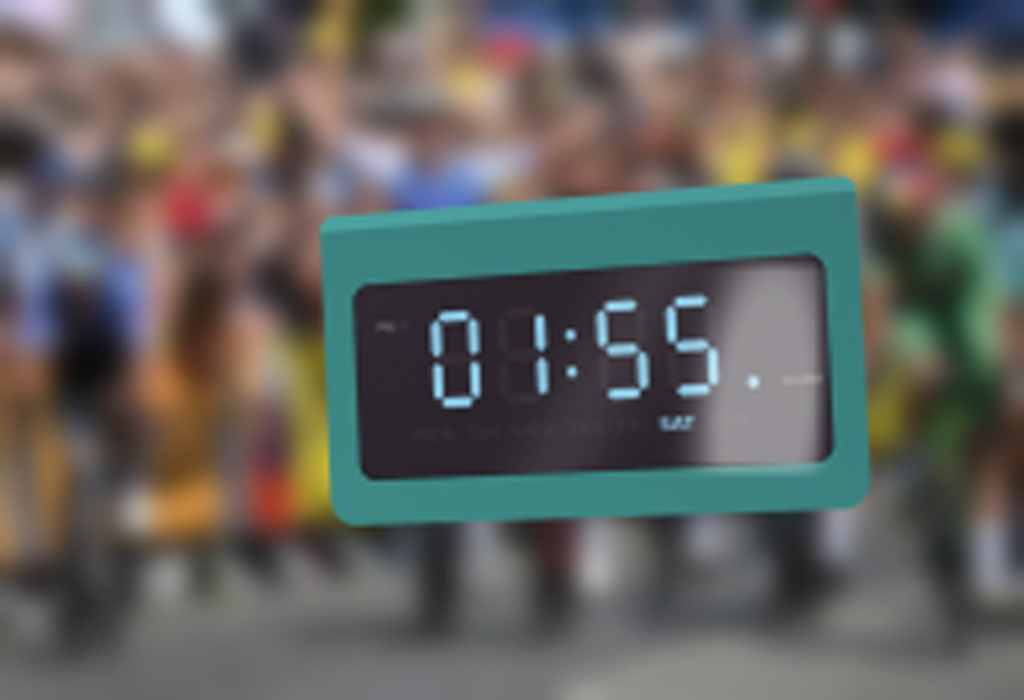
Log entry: 1:55
